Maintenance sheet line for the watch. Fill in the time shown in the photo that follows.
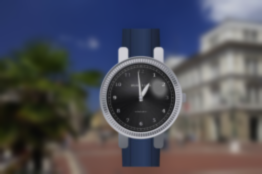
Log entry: 12:59
